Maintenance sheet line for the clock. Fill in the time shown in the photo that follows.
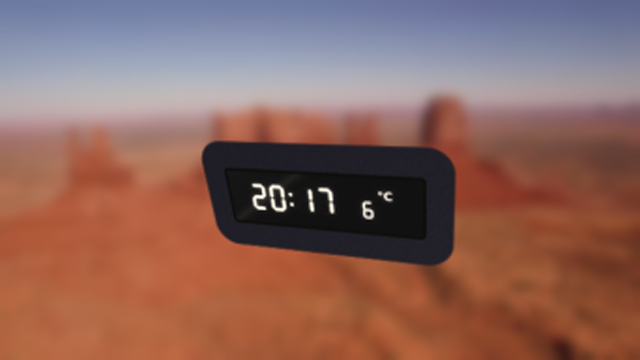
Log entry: 20:17
